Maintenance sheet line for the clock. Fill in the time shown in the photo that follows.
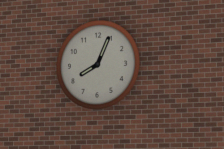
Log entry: 8:04
